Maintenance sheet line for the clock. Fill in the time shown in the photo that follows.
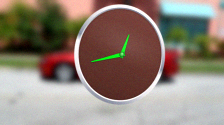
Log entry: 12:43
